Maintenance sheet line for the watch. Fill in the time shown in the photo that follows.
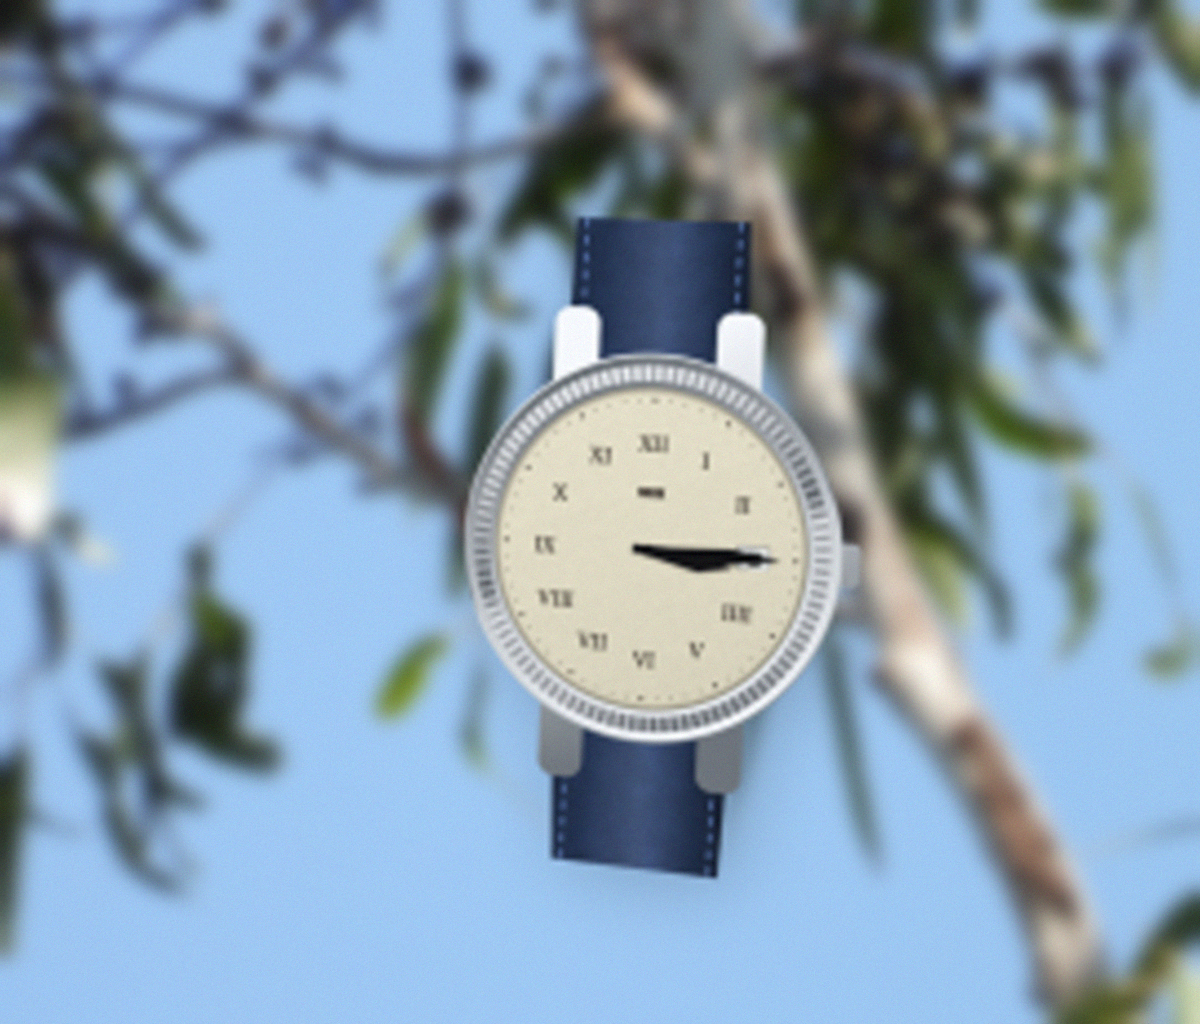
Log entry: 3:15
